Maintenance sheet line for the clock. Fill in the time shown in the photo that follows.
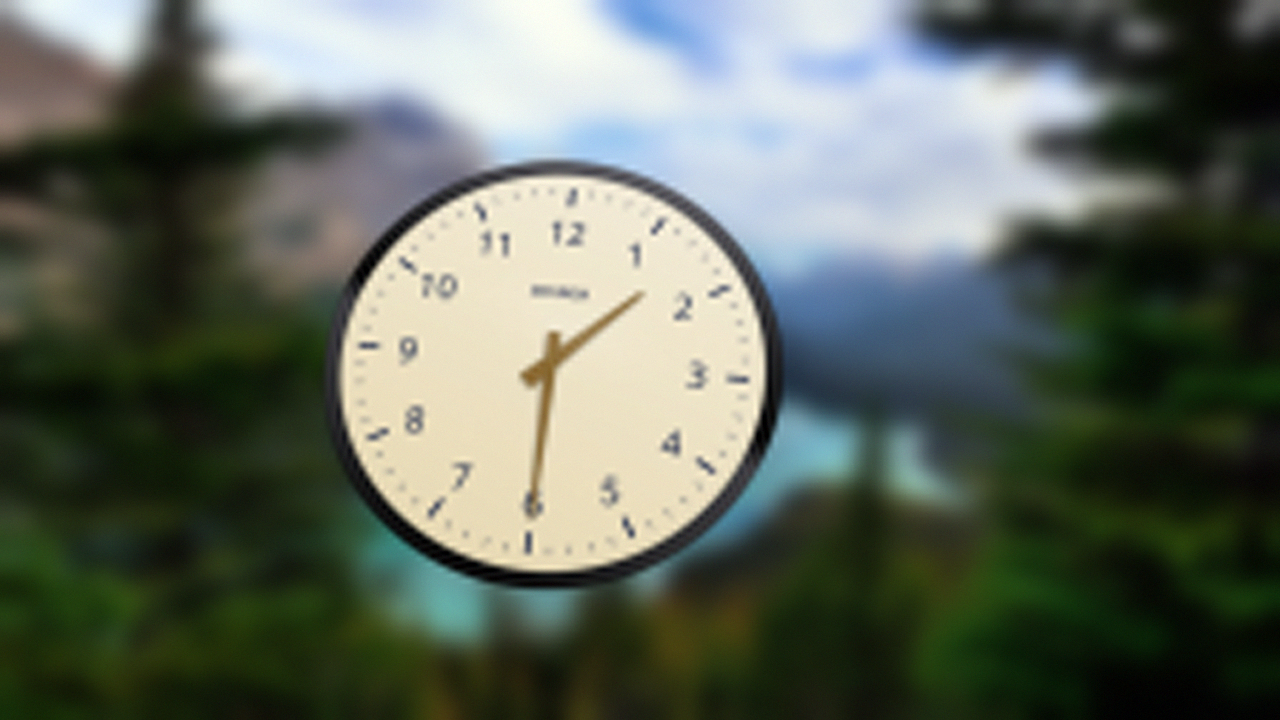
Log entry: 1:30
